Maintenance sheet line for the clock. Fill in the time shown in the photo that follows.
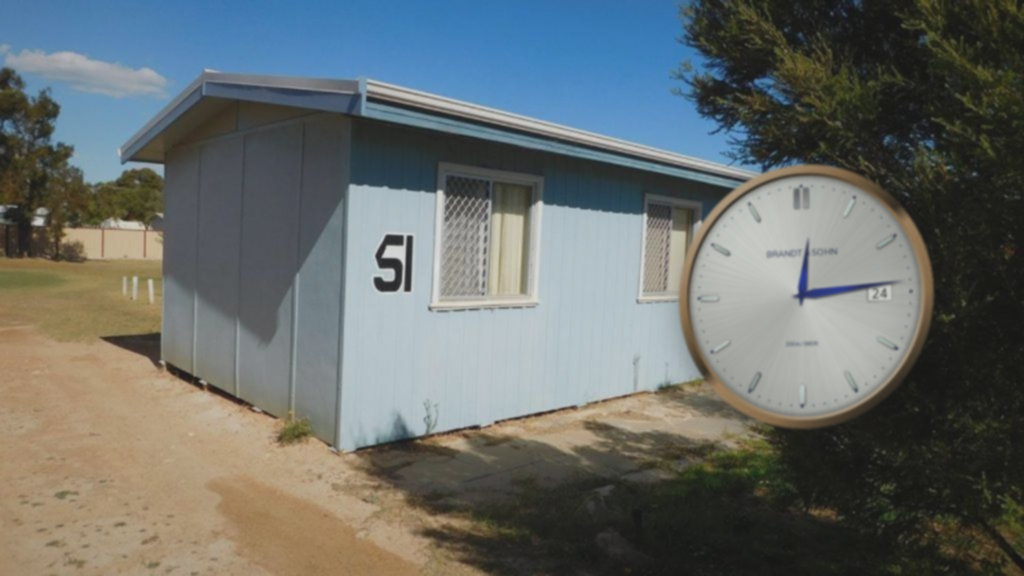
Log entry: 12:14
